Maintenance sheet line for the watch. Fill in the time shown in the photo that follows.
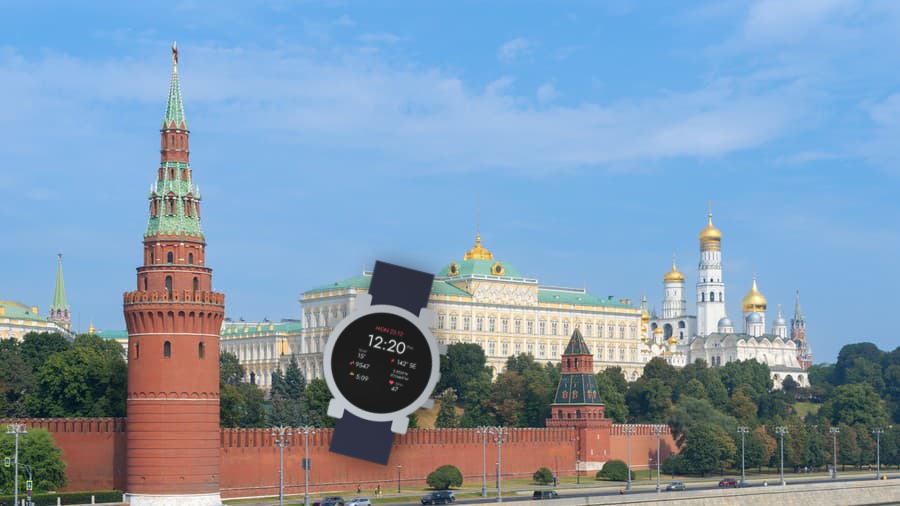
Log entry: 12:20
